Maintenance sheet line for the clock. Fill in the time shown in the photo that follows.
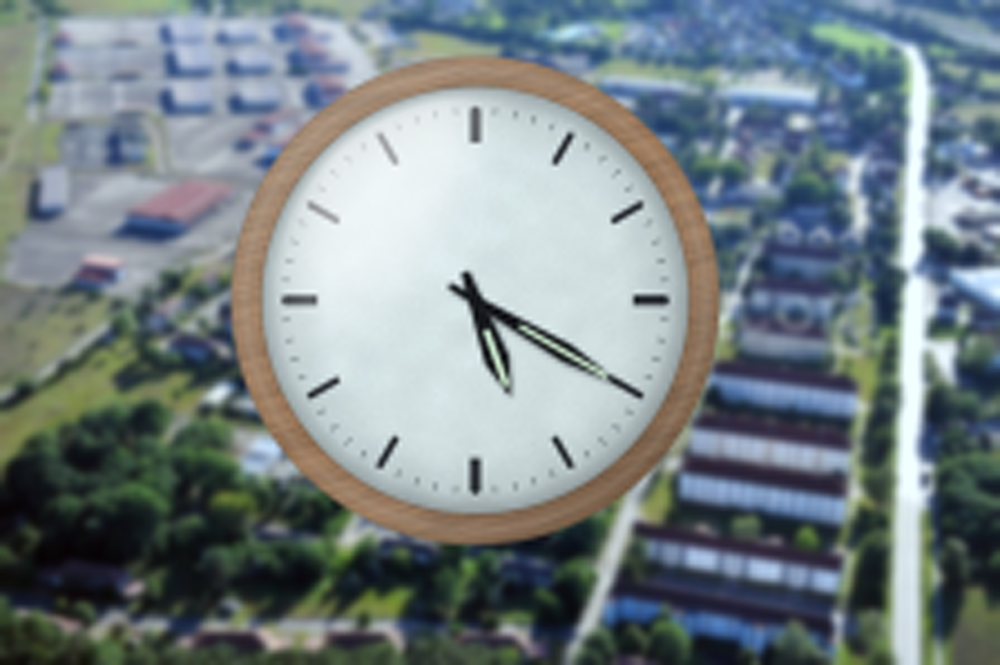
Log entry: 5:20
